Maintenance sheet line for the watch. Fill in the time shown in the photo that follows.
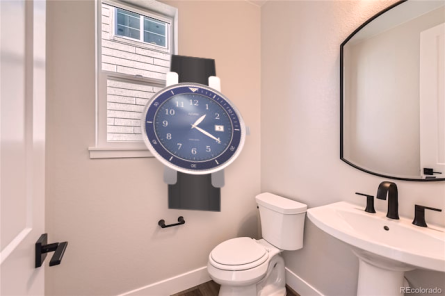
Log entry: 1:20
